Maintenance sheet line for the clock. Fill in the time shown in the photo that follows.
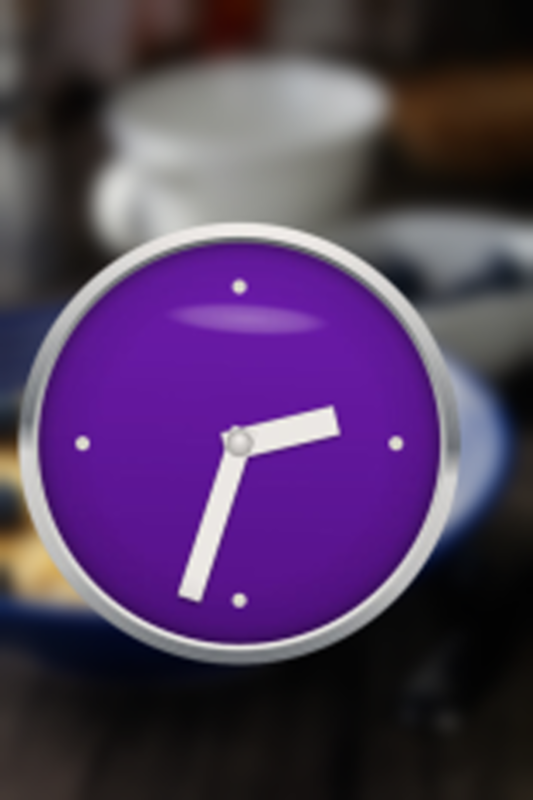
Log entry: 2:33
